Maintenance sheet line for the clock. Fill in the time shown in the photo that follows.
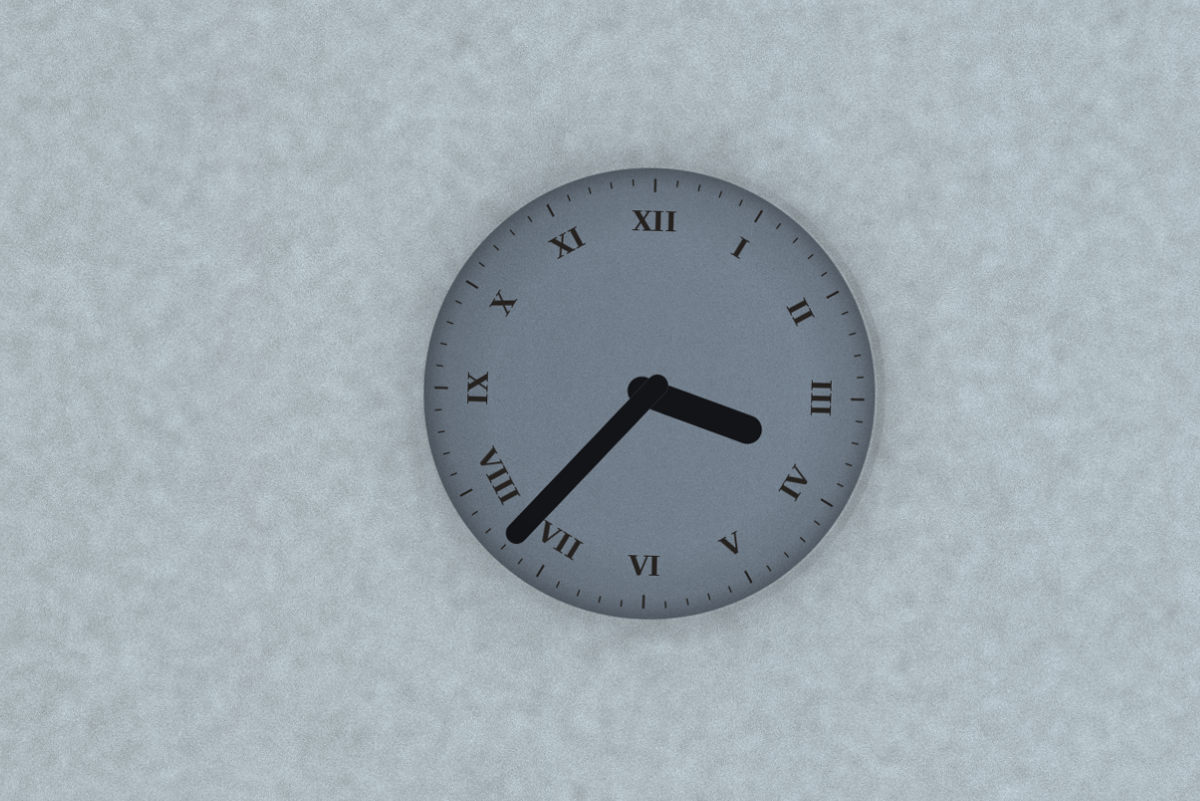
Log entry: 3:37
